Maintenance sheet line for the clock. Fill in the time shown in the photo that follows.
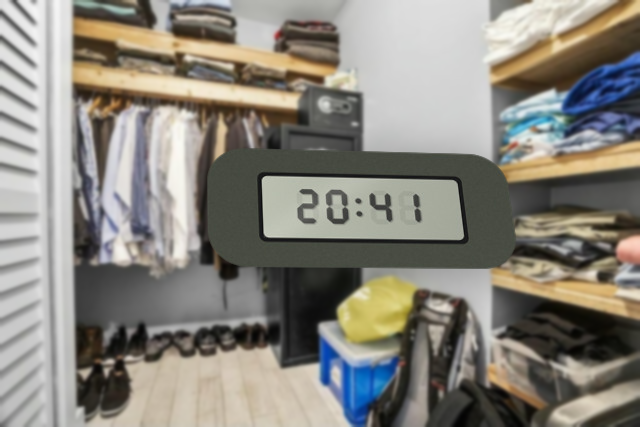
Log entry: 20:41
